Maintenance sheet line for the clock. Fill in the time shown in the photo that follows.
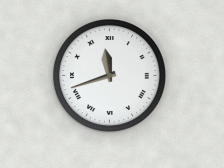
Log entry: 11:42
